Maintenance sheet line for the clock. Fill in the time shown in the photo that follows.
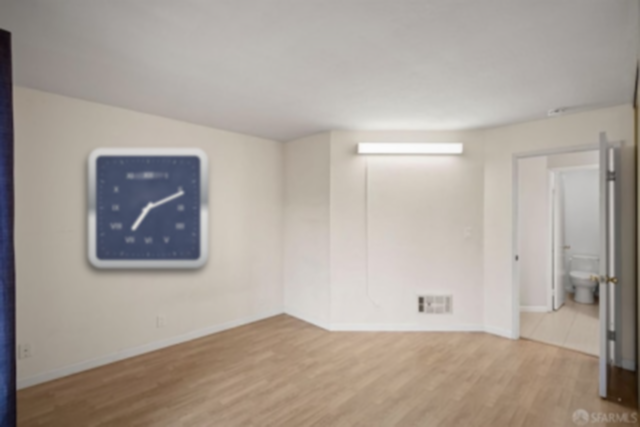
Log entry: 7:11
